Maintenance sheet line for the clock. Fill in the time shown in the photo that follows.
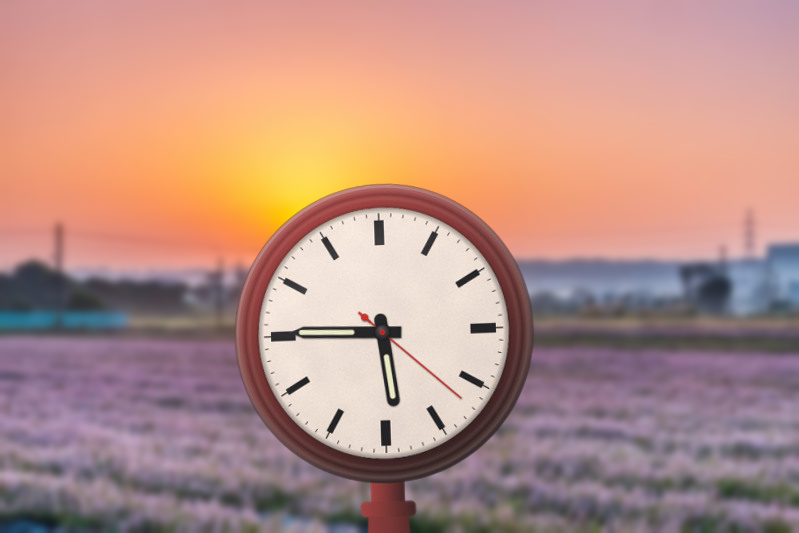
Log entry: 5:45:22
